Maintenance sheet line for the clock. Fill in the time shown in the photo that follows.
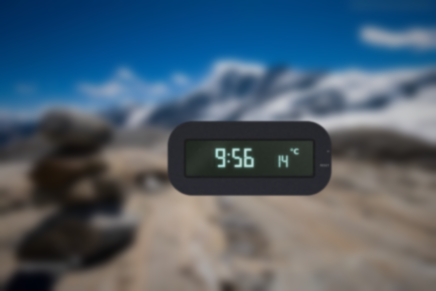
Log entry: 9:56
